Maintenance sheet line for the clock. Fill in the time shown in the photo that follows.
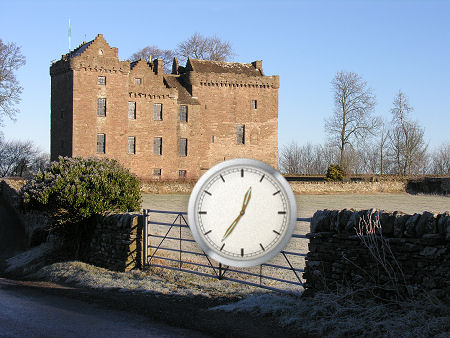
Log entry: 12:36
